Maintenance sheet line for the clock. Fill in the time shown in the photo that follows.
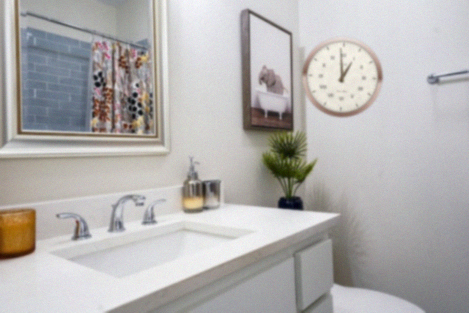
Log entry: 12:59
